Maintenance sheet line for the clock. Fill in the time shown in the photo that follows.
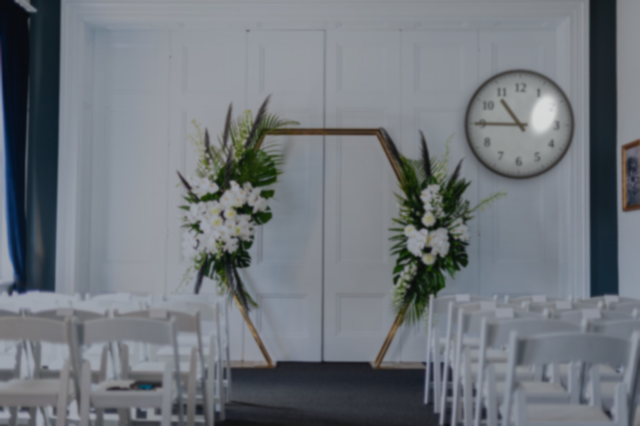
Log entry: 10:45
